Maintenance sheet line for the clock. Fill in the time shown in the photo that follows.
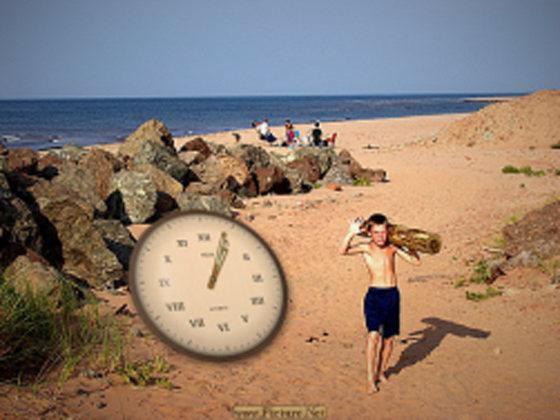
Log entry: 1:04
